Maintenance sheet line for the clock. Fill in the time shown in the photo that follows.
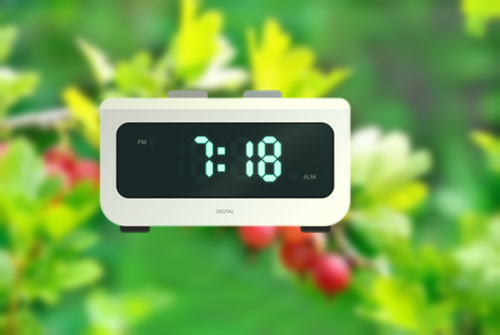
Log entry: 7:18
